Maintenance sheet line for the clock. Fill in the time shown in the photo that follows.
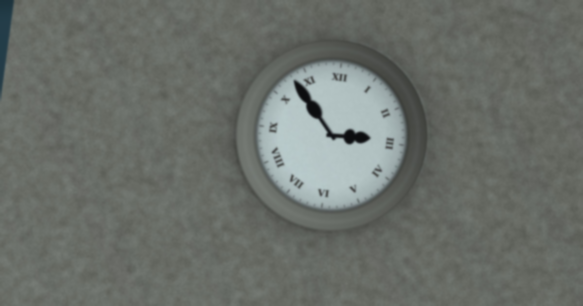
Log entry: 2:53
